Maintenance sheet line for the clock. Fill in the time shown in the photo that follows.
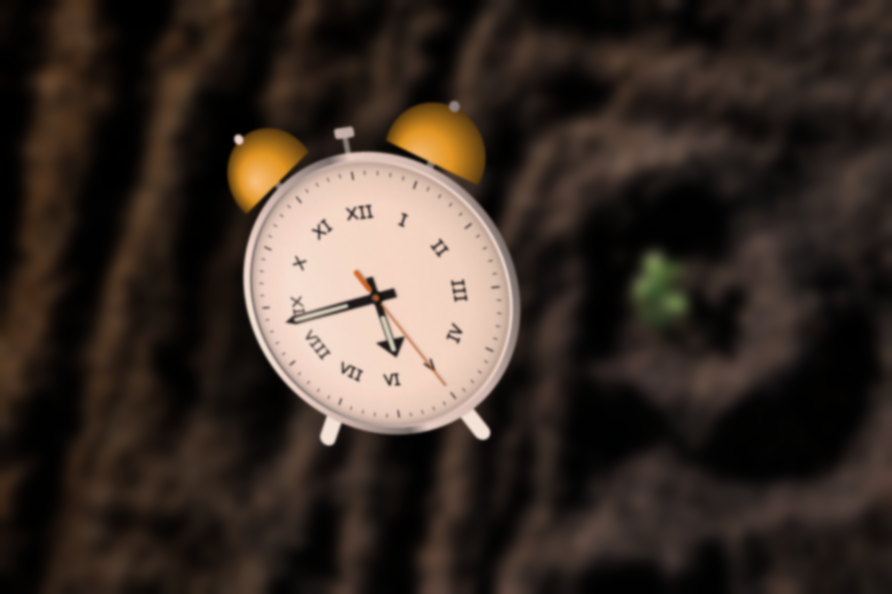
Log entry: 5:43:25
